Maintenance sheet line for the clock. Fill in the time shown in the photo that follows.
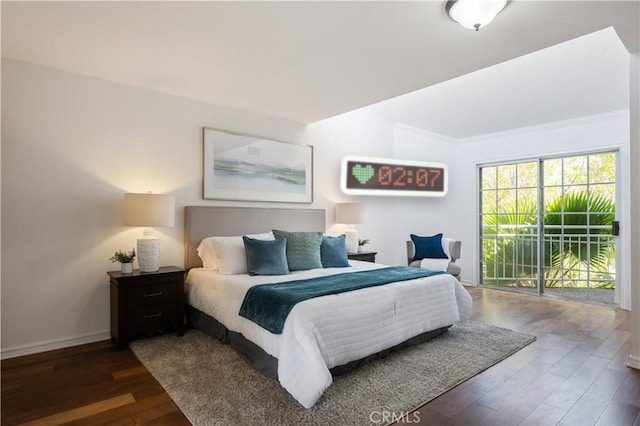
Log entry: 2:07
